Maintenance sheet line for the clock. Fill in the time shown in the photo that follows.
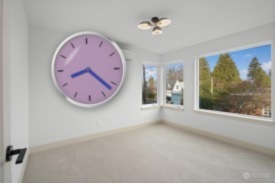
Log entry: 8:22
